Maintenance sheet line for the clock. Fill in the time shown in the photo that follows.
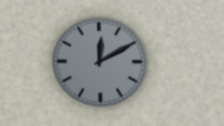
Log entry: 12:10
